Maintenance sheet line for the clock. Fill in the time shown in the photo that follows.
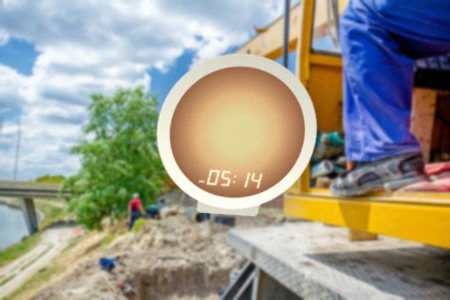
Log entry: 5:14
